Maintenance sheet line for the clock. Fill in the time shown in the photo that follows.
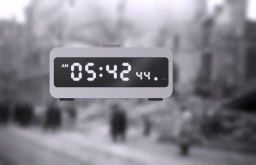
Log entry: 5:42:44
